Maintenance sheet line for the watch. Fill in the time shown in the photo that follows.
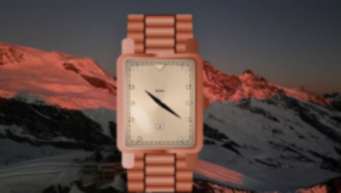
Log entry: 10:21
